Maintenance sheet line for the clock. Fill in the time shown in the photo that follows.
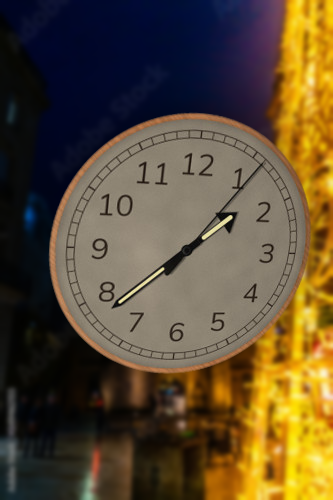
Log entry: 1:38:06
